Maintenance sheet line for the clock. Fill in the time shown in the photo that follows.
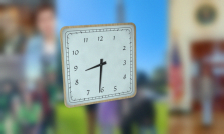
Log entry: 8:31
